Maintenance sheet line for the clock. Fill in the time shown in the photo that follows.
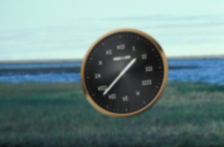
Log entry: 1:38
